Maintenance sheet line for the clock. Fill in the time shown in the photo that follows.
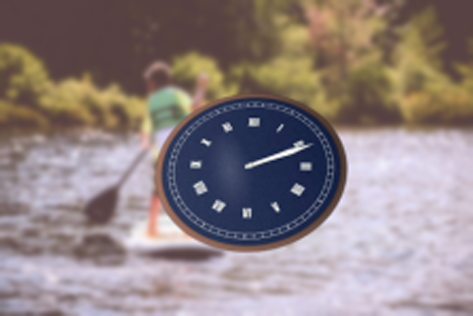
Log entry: 2:11
